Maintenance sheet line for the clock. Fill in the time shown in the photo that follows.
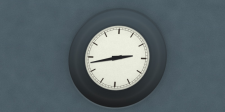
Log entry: 2:43
